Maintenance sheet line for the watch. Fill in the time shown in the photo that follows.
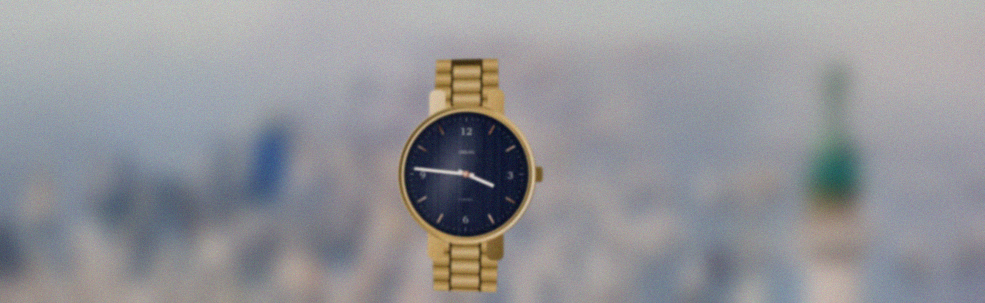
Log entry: 3:46
